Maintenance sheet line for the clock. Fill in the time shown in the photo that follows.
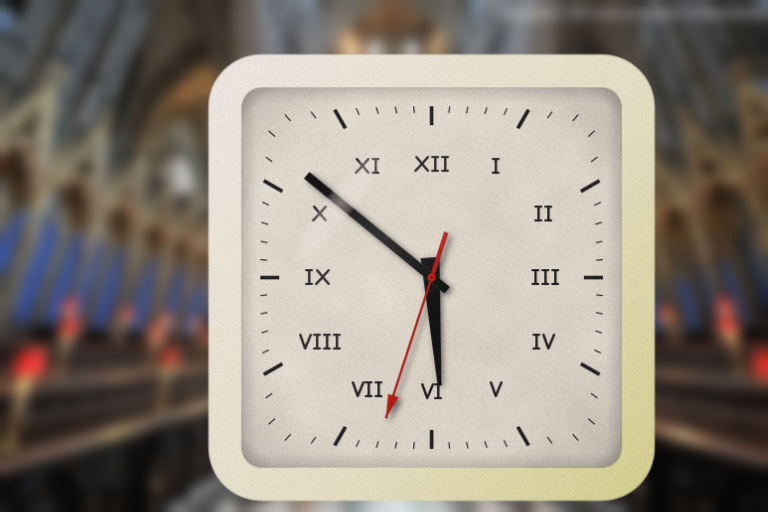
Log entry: 5:51:33
